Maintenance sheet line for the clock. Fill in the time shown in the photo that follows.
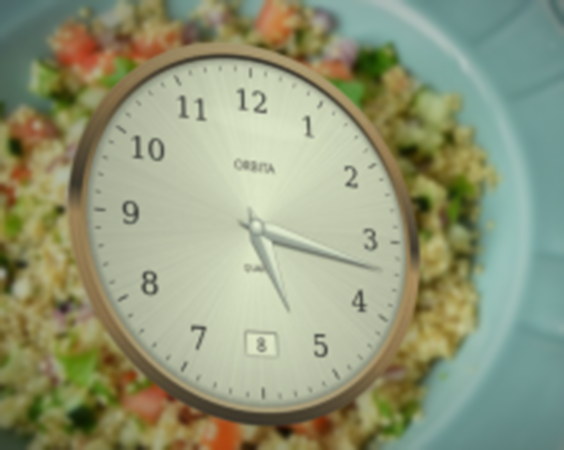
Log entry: 5:17
